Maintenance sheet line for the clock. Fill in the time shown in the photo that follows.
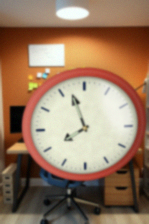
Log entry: 7:57
